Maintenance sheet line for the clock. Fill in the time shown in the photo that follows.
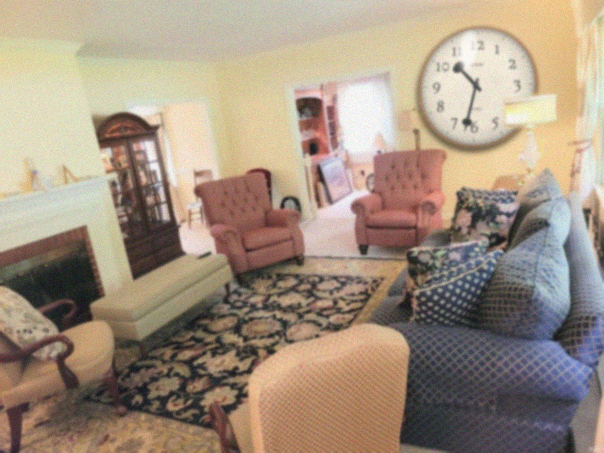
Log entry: 10:32
